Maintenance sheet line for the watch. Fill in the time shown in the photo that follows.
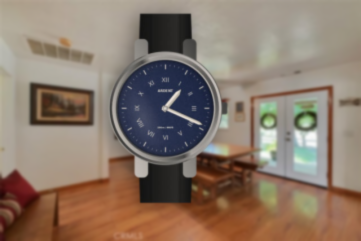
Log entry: 1:19
